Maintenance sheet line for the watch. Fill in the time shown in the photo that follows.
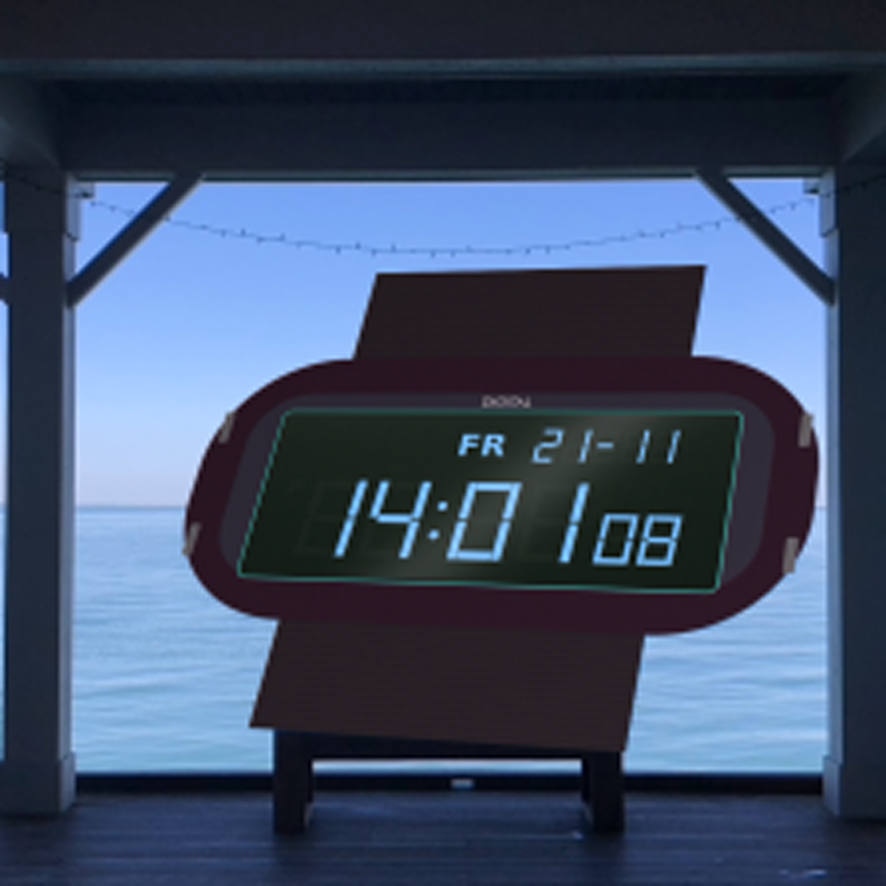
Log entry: 14:01:08
